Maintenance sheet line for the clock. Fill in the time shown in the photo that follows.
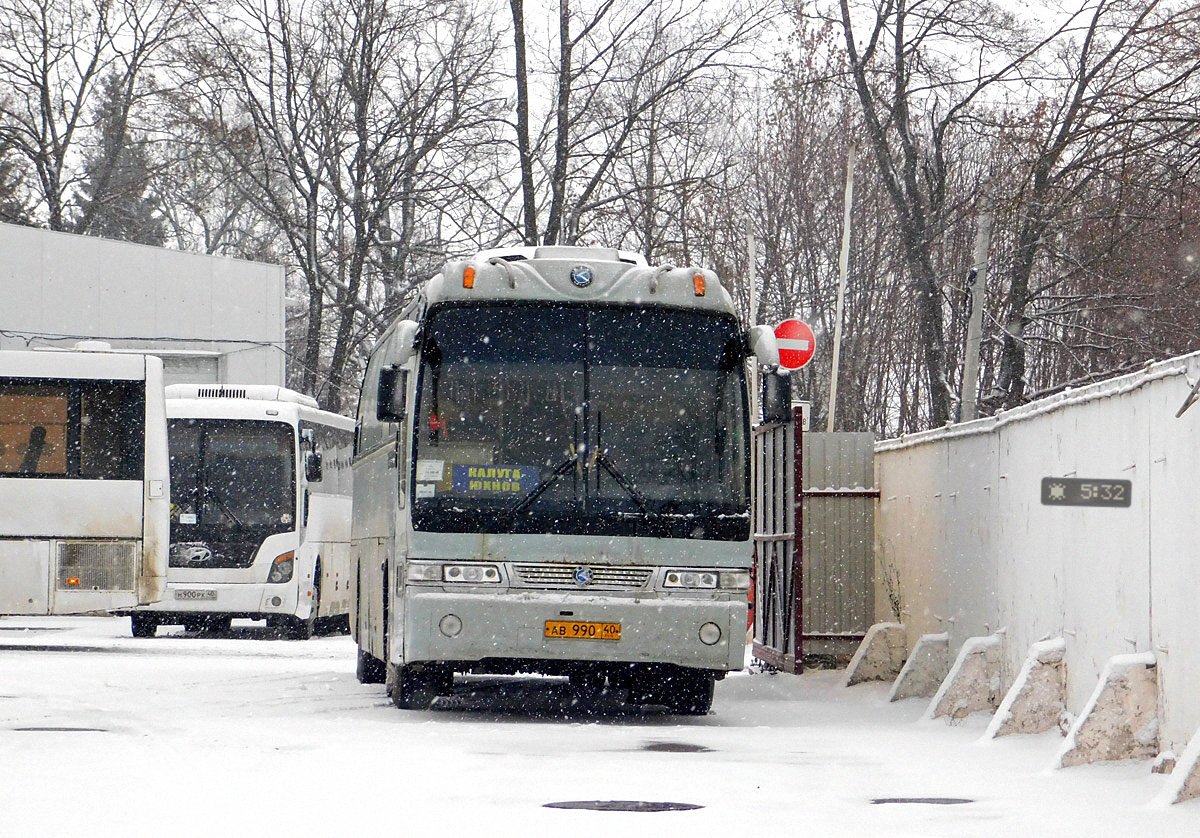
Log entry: 5:32
